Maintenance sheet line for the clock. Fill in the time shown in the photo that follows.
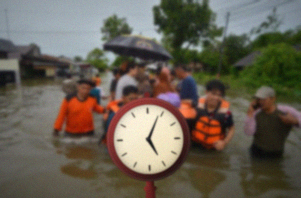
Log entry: 5:04
